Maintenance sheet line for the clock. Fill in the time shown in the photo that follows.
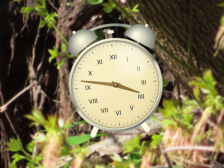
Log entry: 3:47
